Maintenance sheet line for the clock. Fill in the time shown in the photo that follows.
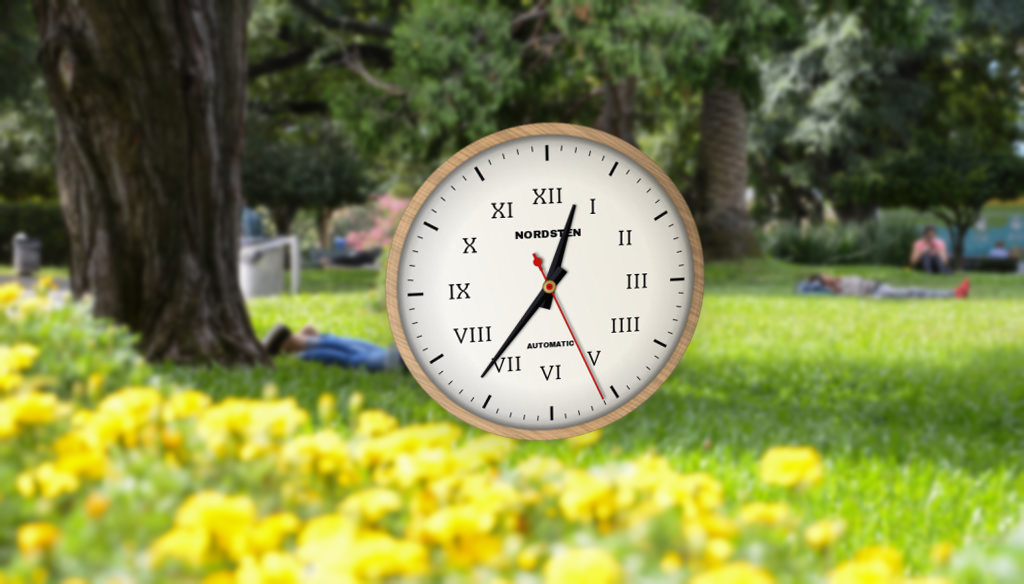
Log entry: 12:36:26
